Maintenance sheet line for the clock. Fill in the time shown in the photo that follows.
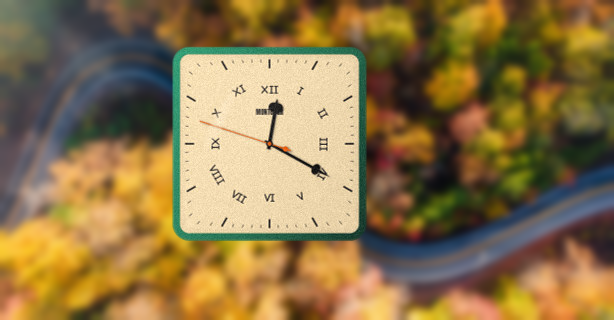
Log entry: 12:19:48
